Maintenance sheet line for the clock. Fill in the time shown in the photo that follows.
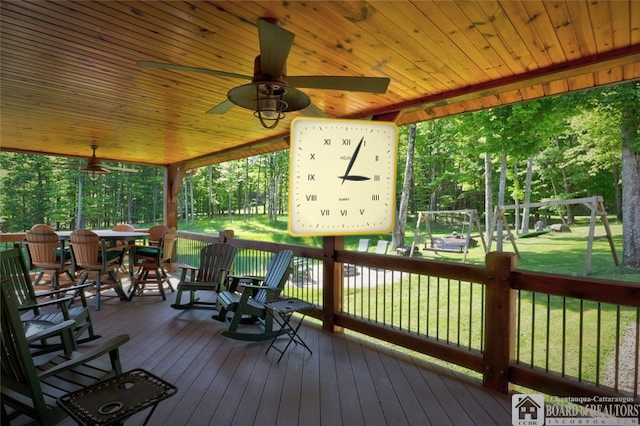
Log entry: 3:04
